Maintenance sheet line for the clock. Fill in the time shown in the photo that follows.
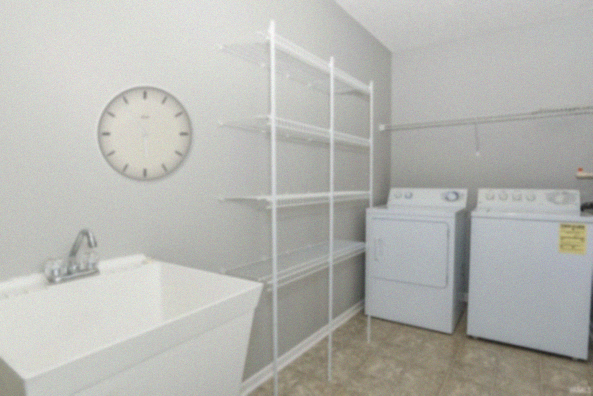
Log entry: 5:54
